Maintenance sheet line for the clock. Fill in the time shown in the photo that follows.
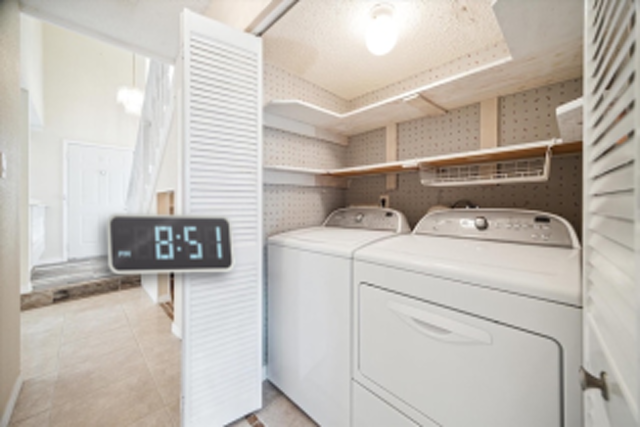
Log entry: 8:51
